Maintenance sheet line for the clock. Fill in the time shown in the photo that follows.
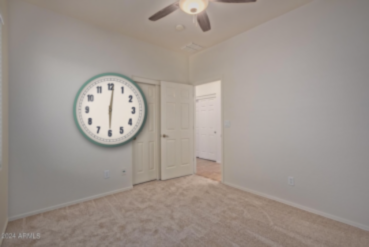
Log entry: 6:01
